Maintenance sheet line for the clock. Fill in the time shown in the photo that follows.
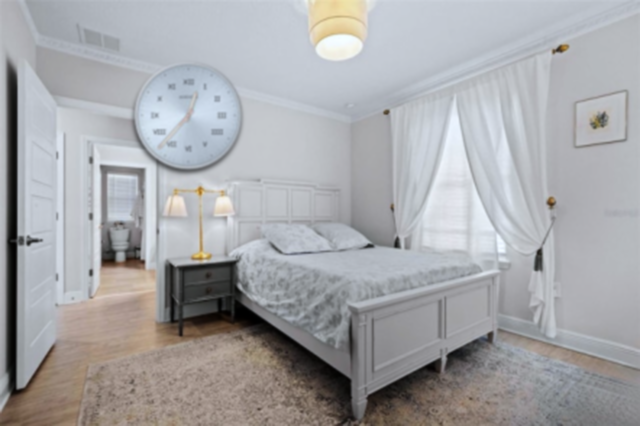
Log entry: 12:37
